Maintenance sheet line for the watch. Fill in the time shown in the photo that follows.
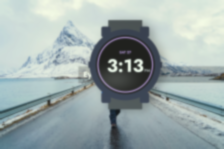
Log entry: 3:13
